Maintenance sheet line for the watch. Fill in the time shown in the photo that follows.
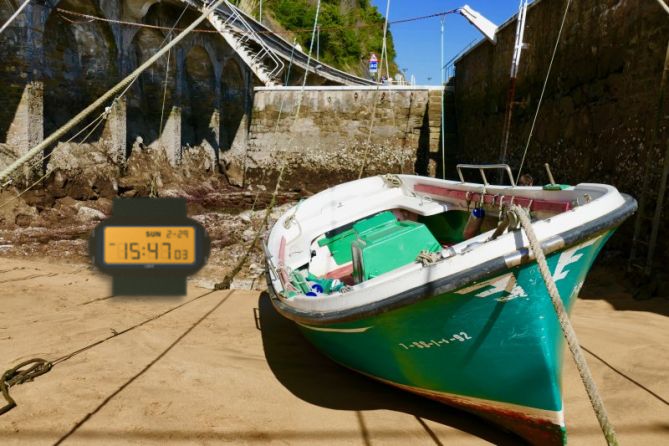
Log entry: 15:47
